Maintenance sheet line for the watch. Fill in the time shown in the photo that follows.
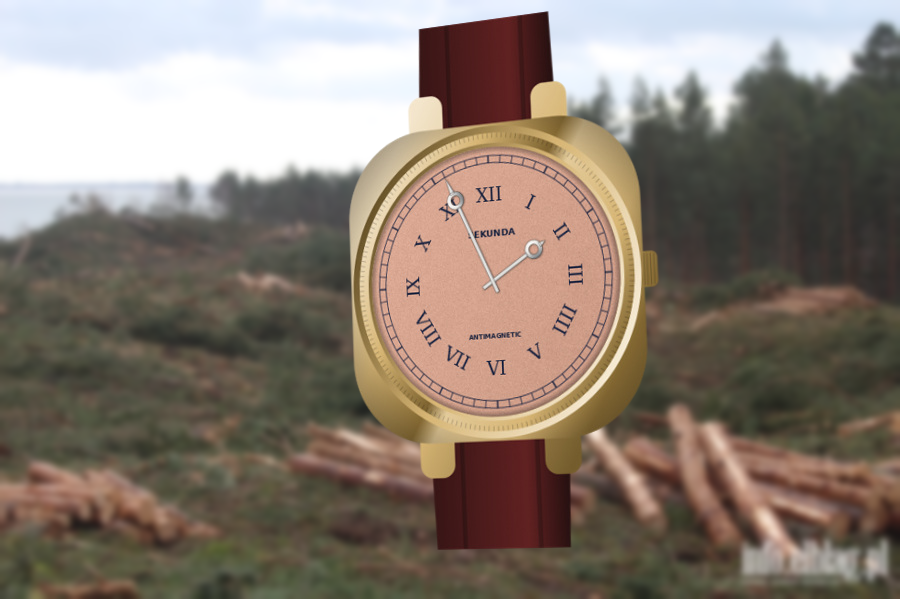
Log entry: 1:56
